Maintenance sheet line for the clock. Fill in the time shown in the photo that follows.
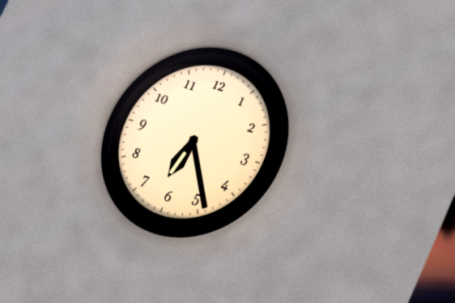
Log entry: 6:24
